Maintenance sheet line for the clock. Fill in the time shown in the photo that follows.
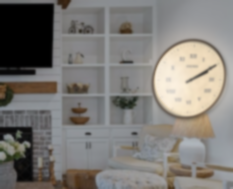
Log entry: 2:10
